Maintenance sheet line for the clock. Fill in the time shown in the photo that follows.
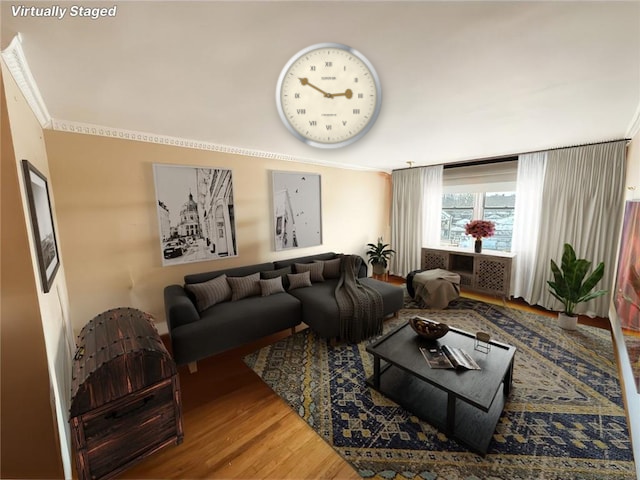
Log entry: 2:50
